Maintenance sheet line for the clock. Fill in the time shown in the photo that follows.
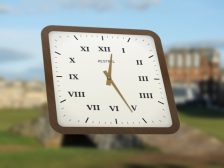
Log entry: 12:26
